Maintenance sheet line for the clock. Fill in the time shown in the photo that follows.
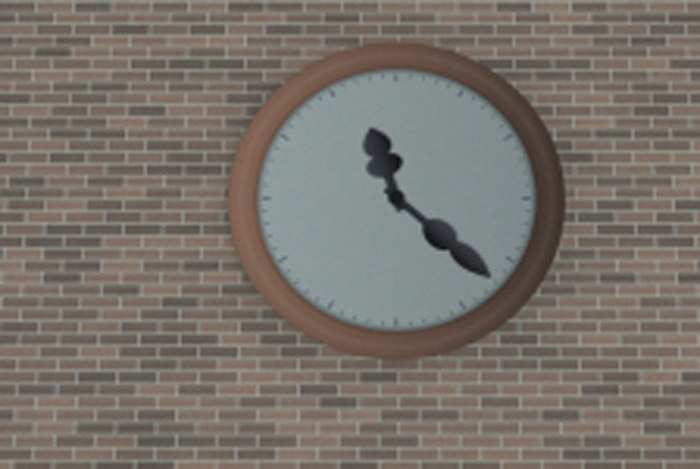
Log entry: 11:22
